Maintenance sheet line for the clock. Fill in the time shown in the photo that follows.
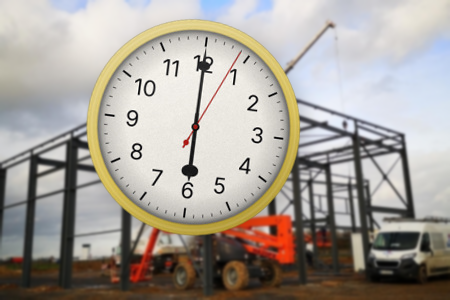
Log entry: 6:00:04
